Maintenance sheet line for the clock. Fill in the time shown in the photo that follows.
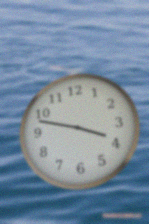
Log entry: 3:48
